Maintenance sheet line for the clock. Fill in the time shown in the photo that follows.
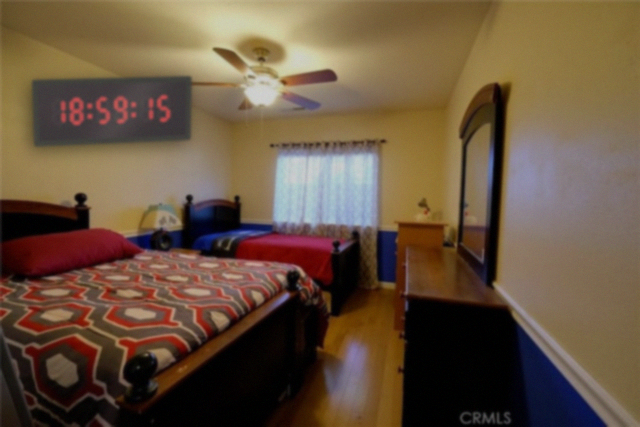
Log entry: 18:59:15
